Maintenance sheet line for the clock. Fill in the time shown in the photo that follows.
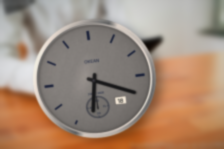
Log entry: 6:19
